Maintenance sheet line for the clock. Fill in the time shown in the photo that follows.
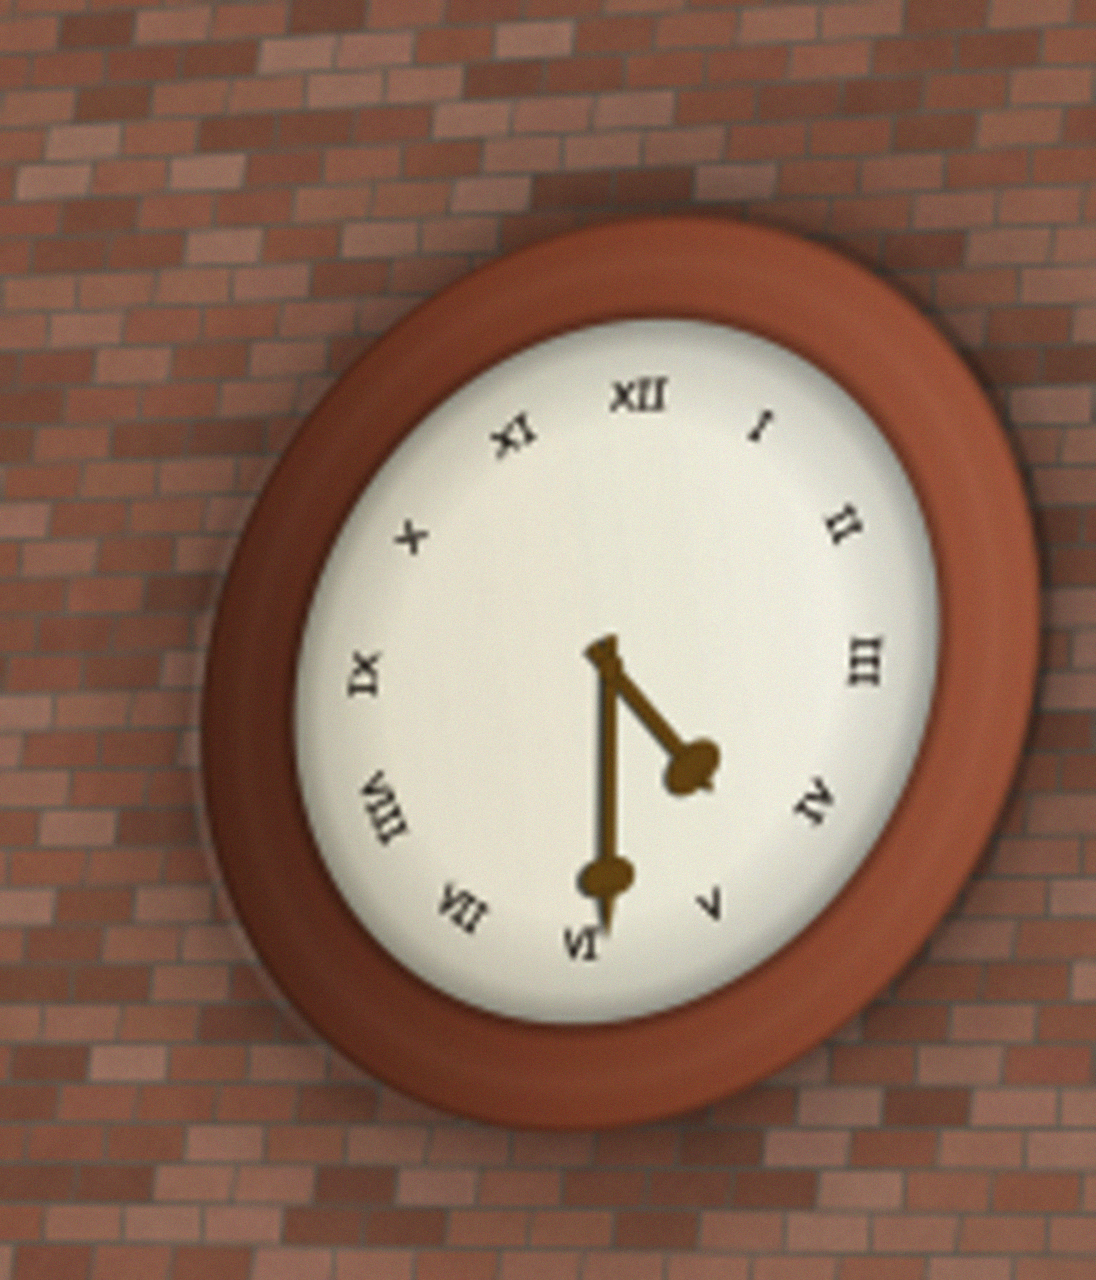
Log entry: 4:29
